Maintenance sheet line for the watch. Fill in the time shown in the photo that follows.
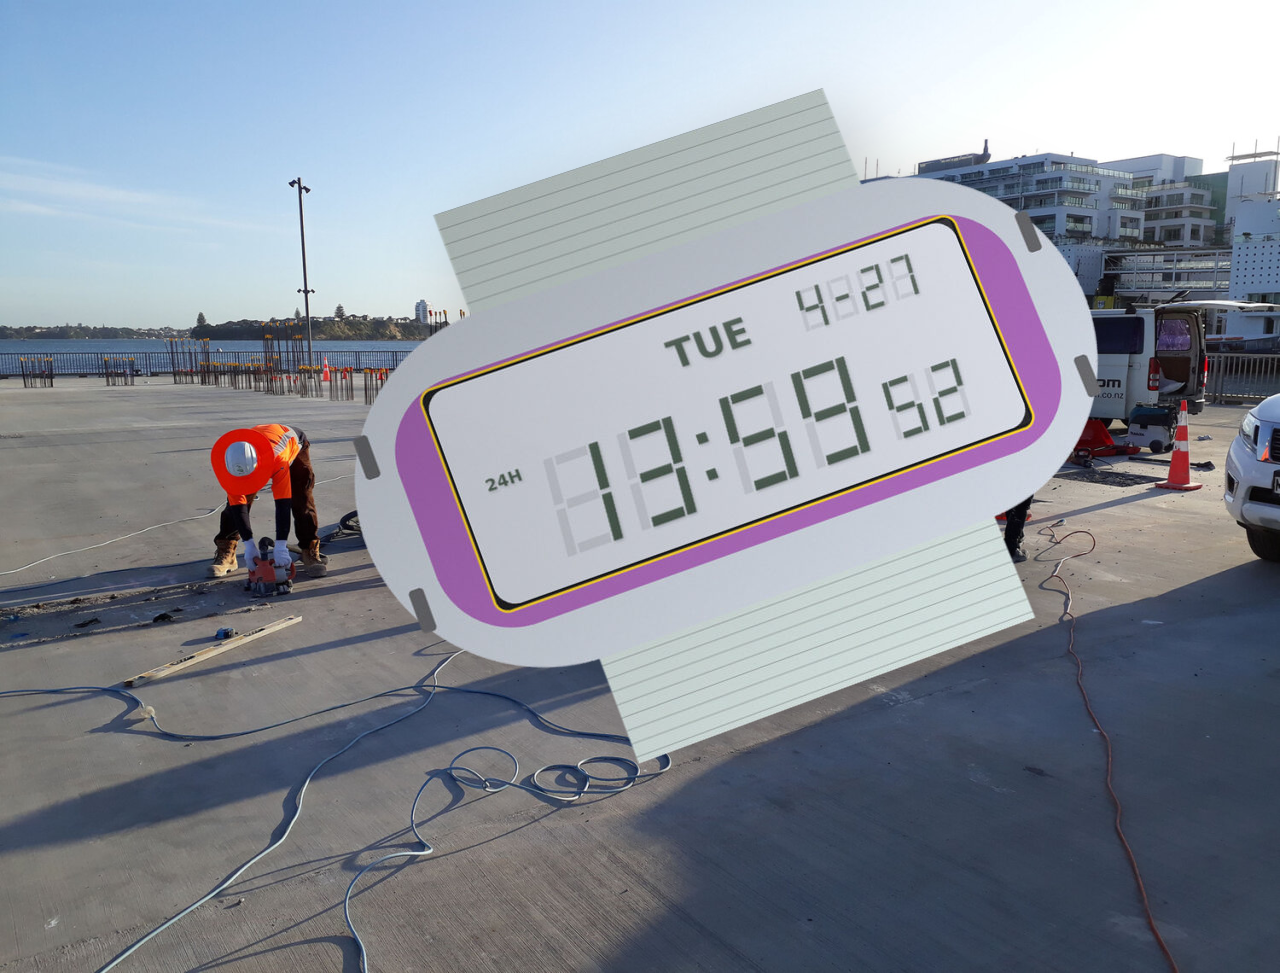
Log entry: 13:59:52
